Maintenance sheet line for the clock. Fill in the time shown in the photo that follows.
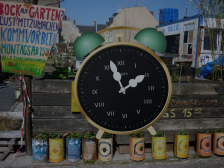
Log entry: 1:57
